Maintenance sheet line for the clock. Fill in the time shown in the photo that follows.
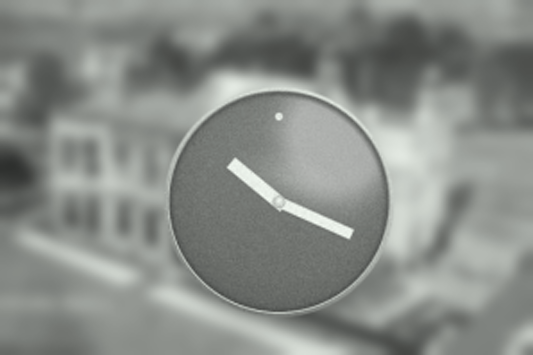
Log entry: 10:19
